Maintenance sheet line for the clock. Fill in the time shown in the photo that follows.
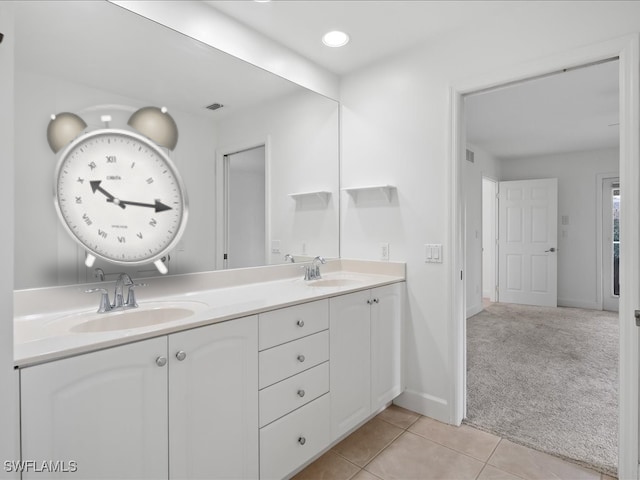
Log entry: 10:16
